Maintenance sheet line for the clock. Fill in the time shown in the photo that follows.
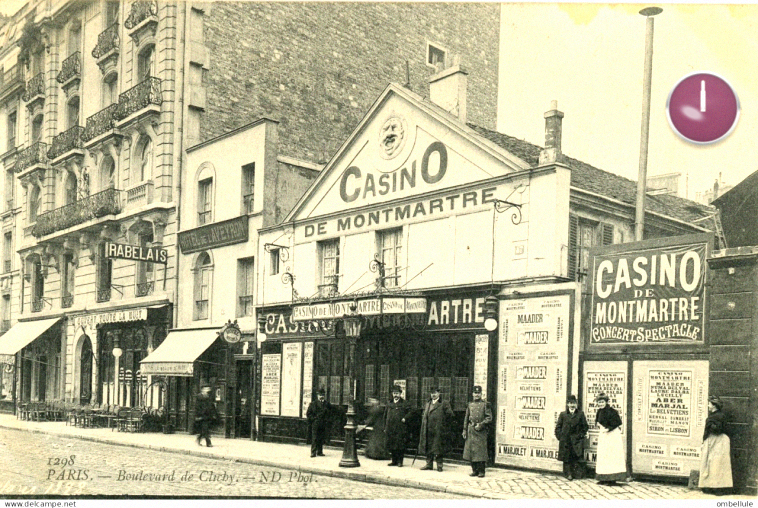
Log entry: 12:00
